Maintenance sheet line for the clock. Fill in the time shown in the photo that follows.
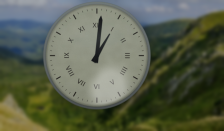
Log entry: 1:01
